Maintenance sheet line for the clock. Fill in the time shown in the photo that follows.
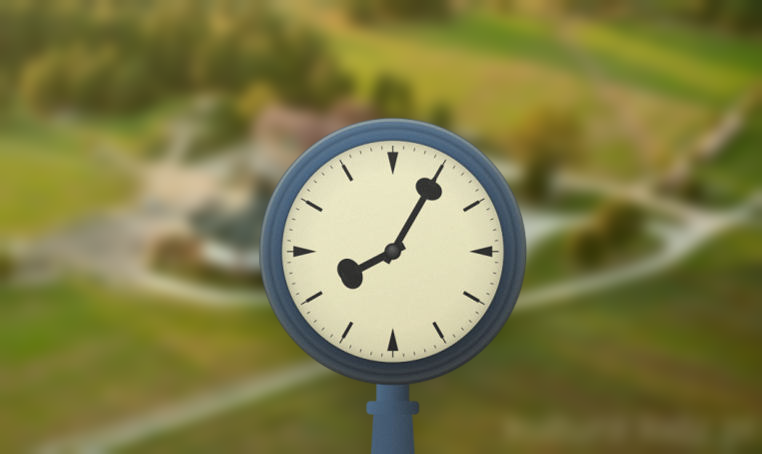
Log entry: 8:05
